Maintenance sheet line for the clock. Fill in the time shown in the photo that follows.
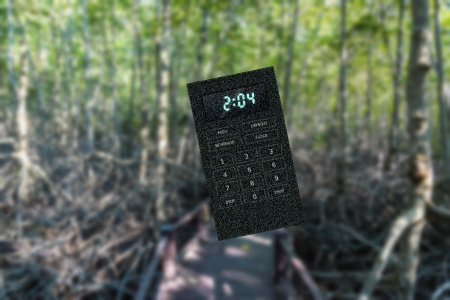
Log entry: 2:04
